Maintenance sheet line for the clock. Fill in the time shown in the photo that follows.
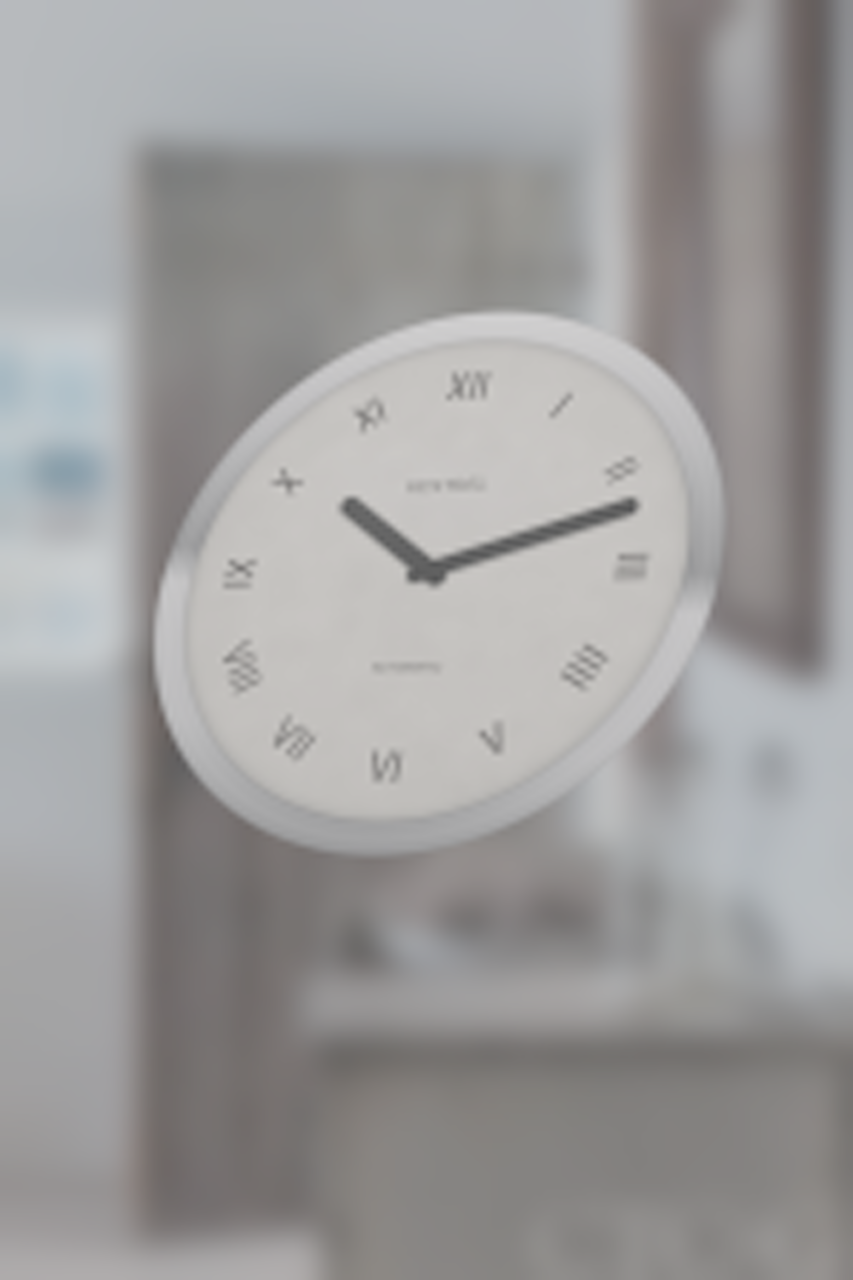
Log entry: 10:12
